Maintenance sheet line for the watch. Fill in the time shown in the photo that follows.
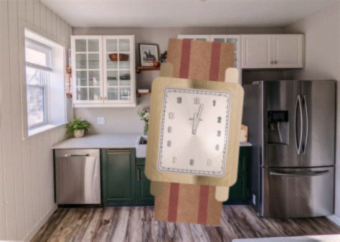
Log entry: 12:02
